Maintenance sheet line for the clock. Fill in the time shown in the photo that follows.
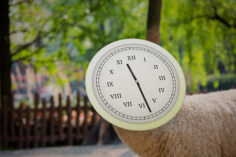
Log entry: 11:28
